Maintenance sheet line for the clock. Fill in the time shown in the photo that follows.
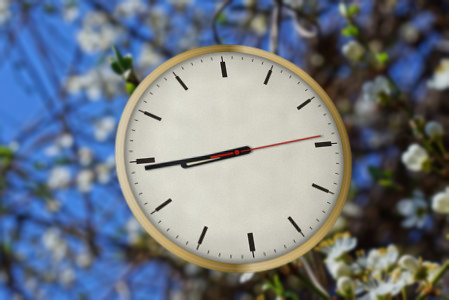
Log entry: 8:44:14
